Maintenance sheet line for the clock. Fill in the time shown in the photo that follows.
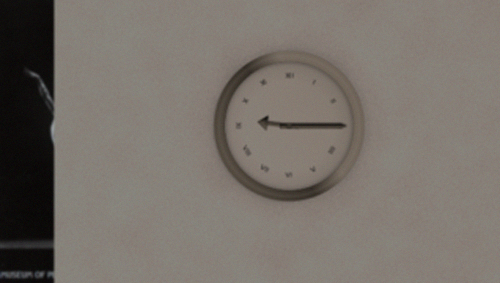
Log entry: 9:15
